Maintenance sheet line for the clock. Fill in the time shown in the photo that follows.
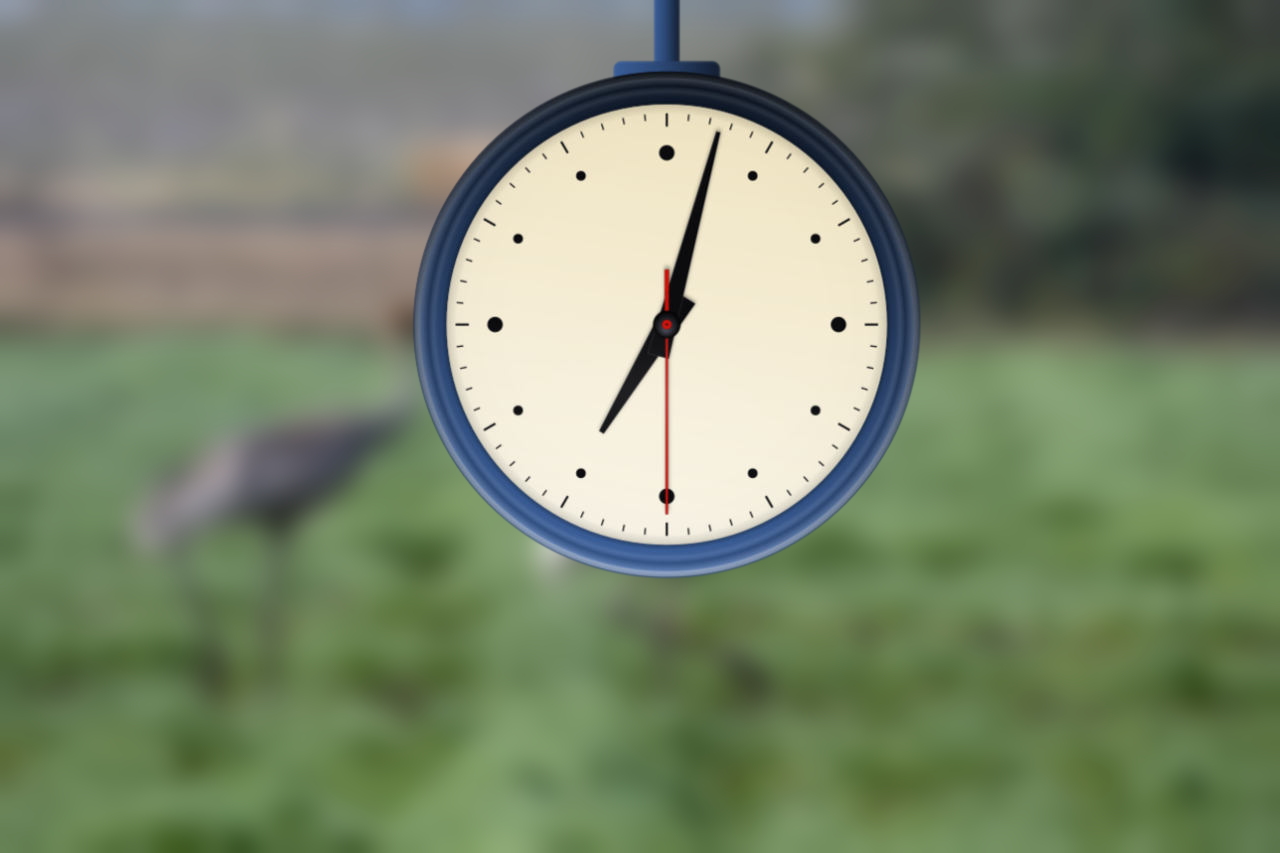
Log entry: 7:02:30
